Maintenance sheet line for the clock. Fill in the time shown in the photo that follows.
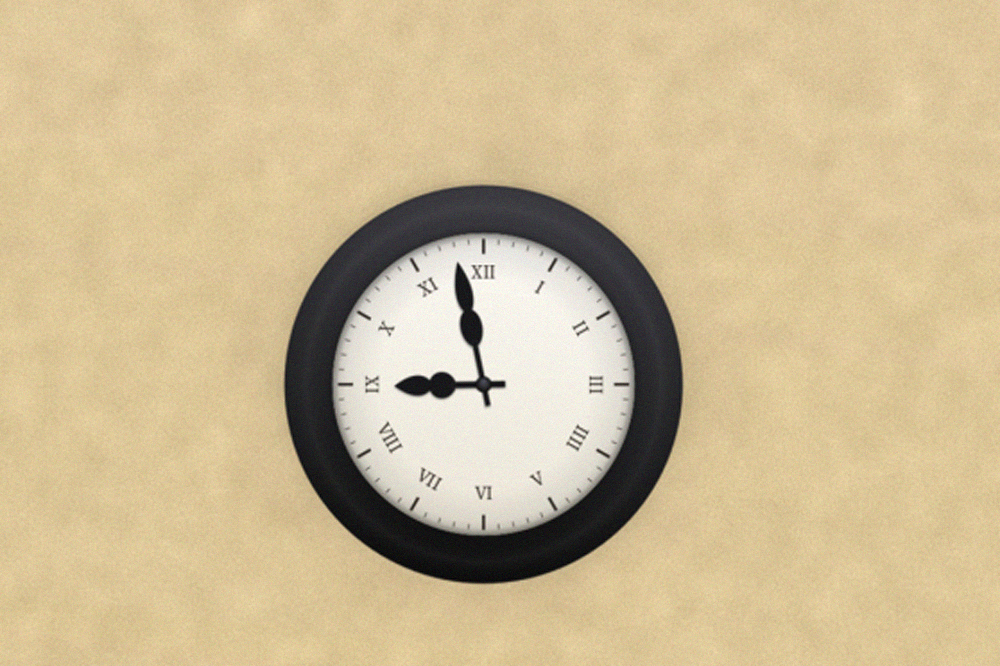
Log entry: 8:58
